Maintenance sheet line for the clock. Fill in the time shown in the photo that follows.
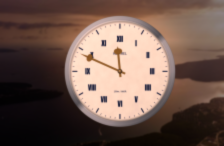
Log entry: 11:49
